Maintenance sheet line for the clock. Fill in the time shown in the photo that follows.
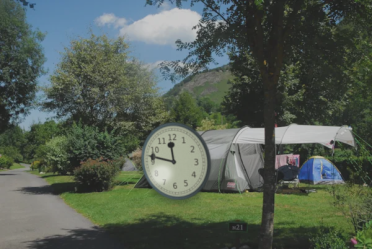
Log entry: 11:47
